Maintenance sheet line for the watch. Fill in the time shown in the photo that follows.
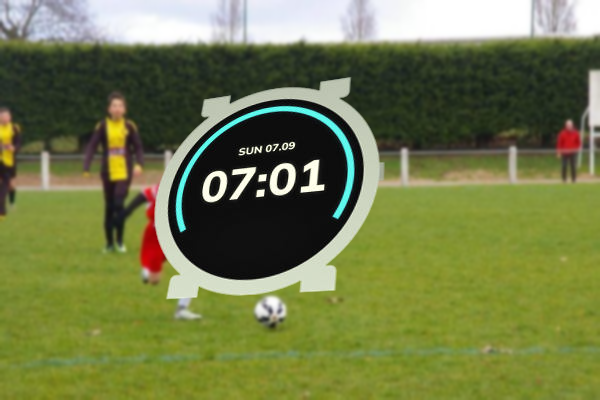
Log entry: 7:01
